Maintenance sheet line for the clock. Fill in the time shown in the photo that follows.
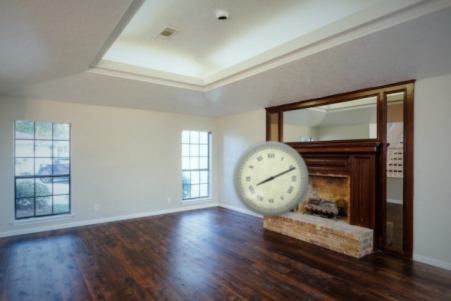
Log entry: 8:11
